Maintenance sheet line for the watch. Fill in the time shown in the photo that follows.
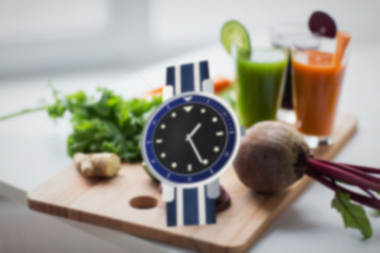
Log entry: 1:26
